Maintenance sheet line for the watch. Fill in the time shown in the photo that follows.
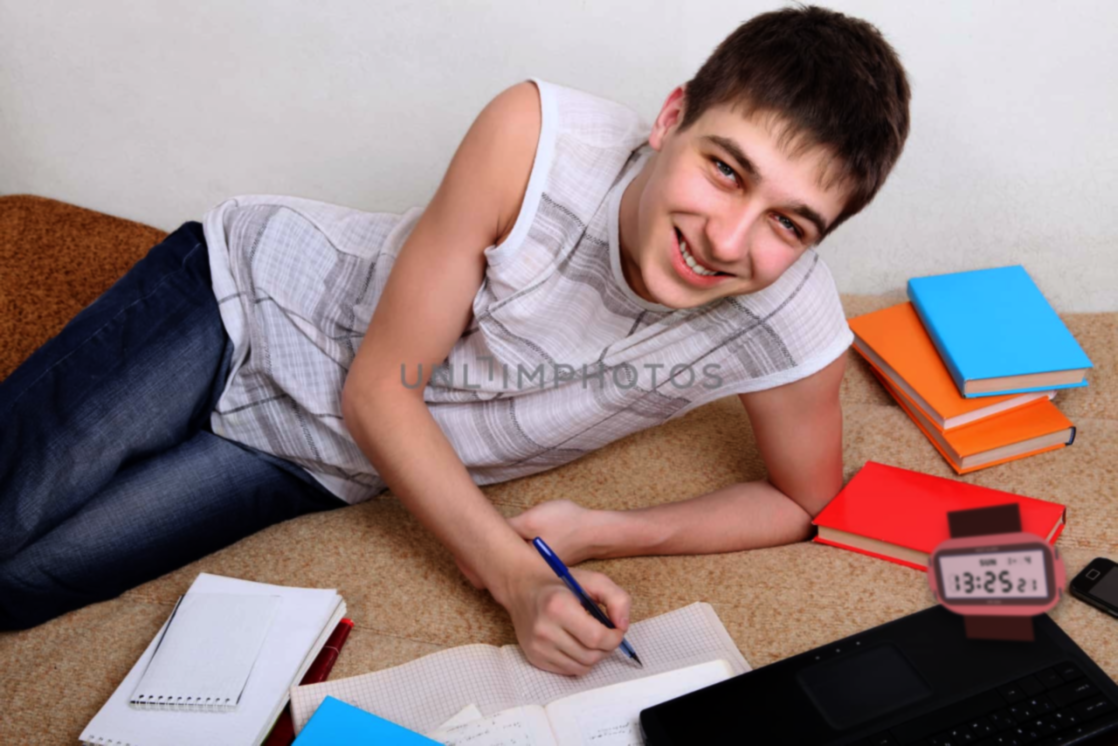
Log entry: 13:25
